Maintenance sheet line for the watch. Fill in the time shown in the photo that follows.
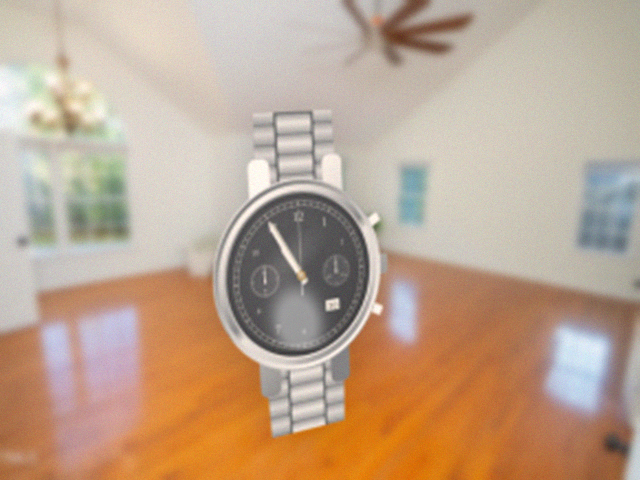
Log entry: 10:55
